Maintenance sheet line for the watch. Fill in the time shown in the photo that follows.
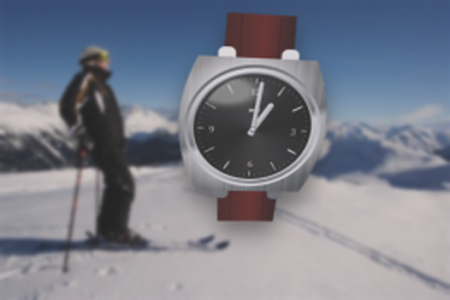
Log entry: 1:01
